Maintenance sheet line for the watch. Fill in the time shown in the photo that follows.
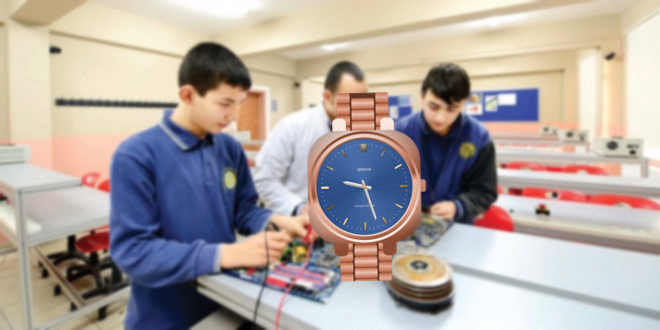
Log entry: 9:27
